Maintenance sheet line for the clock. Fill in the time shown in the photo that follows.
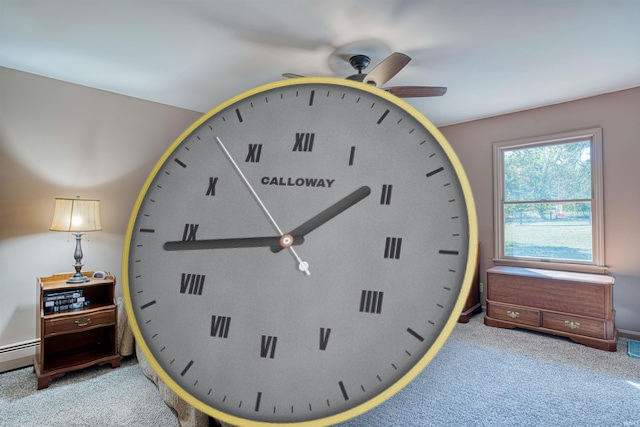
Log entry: 1:43:53
